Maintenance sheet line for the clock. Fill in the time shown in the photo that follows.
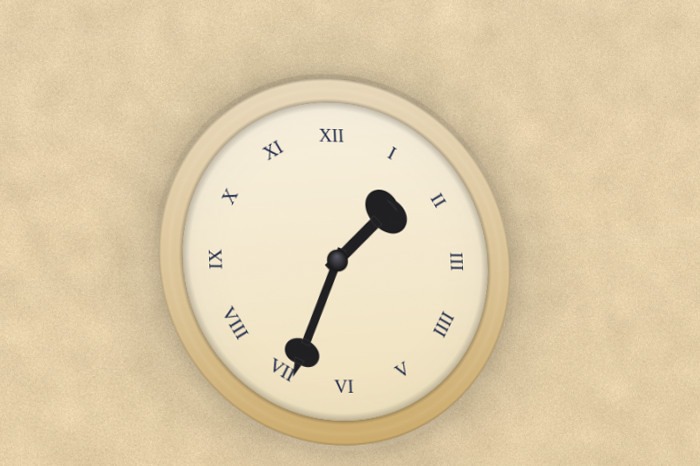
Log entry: 1:34
